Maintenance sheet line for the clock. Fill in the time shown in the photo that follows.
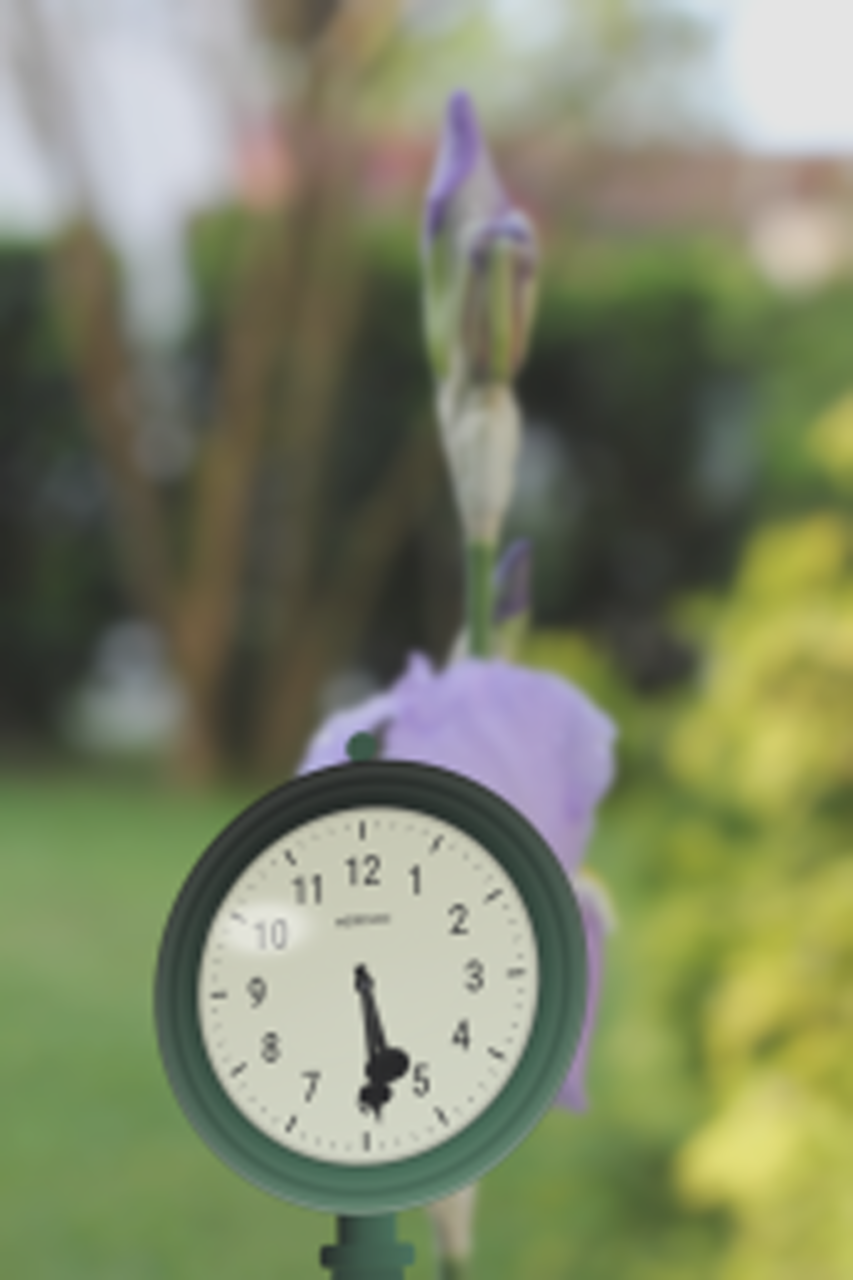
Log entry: 5:29
